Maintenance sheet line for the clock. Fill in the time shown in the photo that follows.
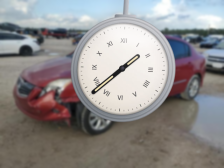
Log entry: 1:38
